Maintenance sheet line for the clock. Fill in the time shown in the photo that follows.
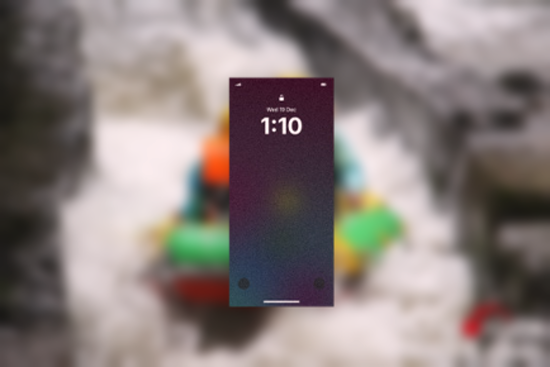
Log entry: 1:10
